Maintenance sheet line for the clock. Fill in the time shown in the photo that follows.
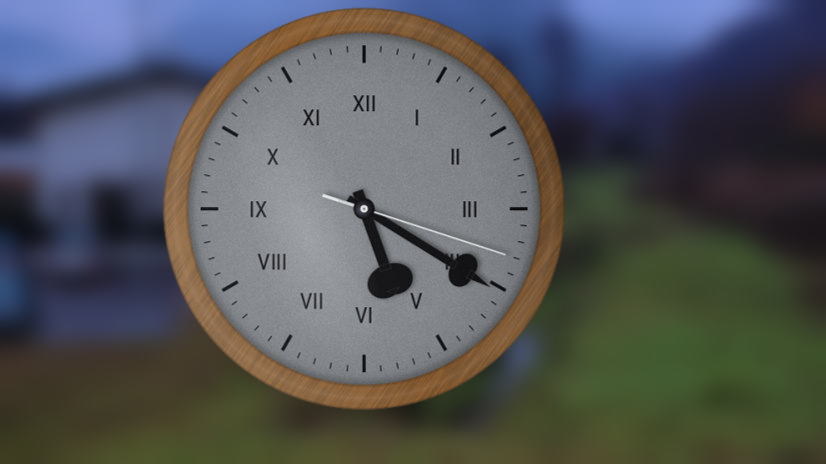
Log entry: 5:20:18
